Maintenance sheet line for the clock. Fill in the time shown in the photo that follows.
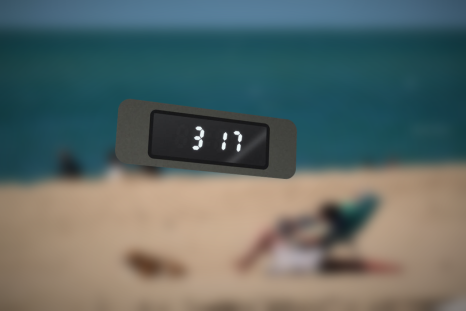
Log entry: 3:17
